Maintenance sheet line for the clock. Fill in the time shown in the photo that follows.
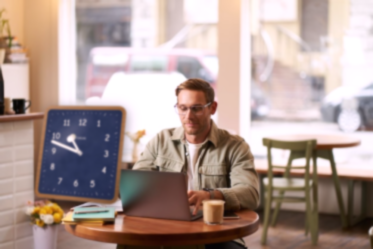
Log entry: 10:48
